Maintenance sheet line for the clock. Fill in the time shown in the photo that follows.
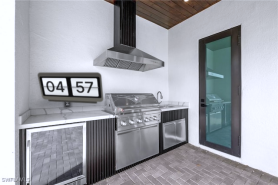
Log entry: 4:57
